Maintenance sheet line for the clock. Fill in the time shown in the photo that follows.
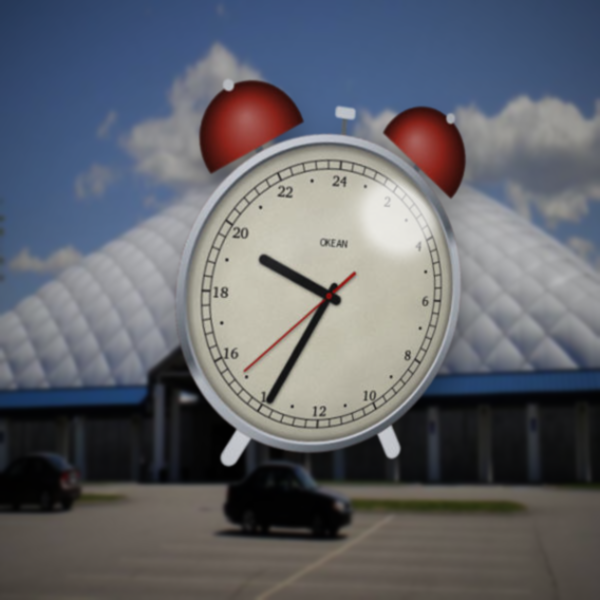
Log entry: 19:34:38
